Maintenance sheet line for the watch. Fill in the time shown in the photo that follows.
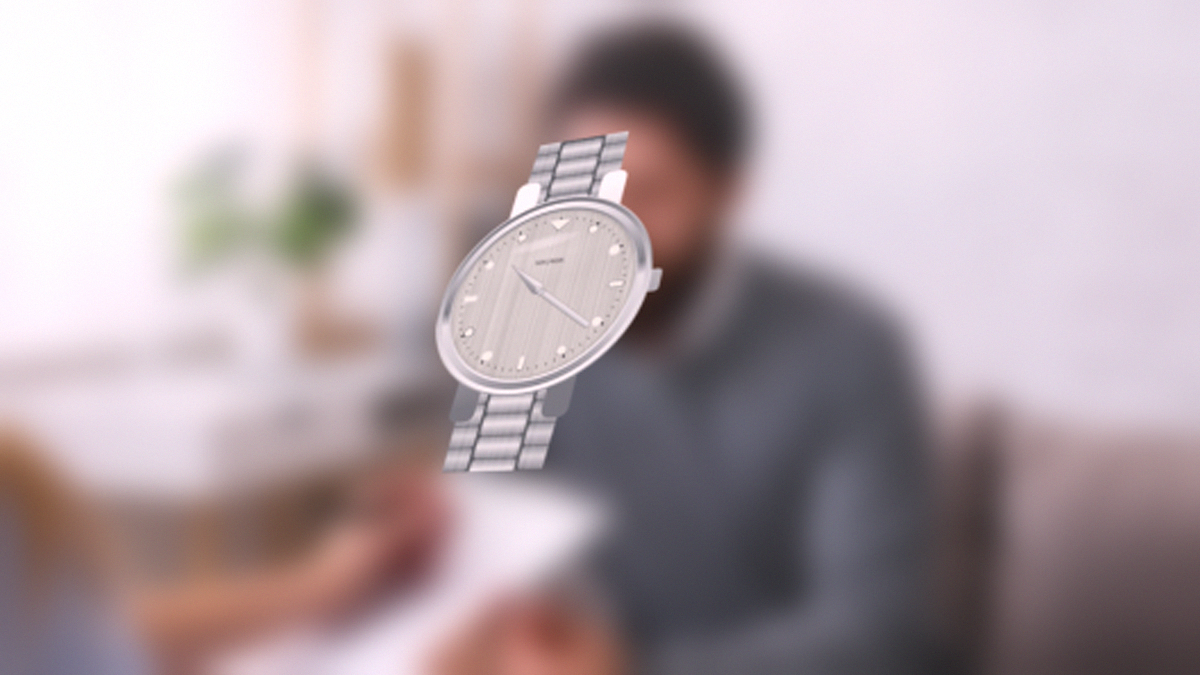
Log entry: 10:21
